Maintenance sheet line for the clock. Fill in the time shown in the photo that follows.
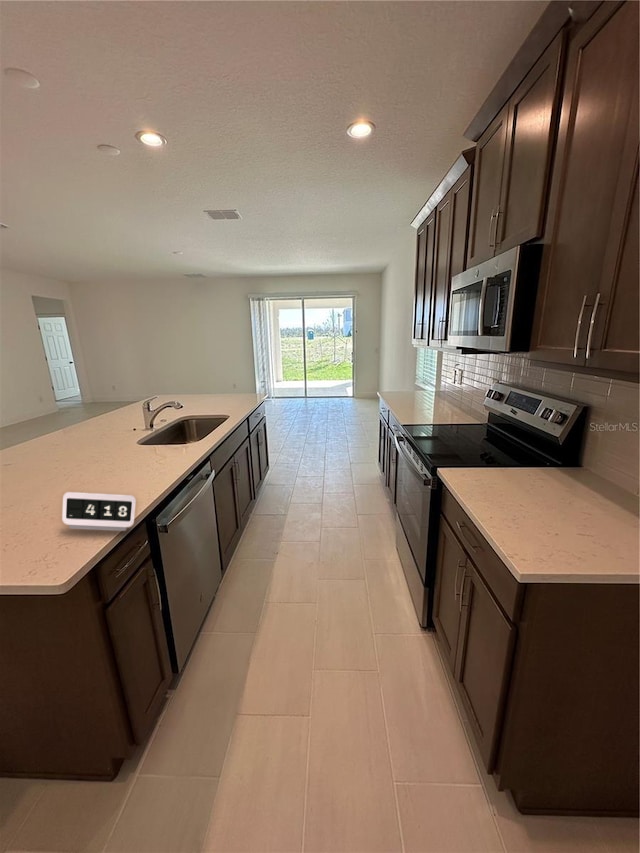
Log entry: 4:18
